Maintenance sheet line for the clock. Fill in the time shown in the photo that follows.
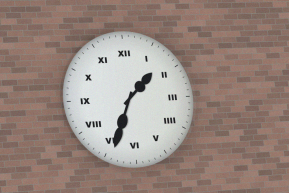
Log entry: 1:34
